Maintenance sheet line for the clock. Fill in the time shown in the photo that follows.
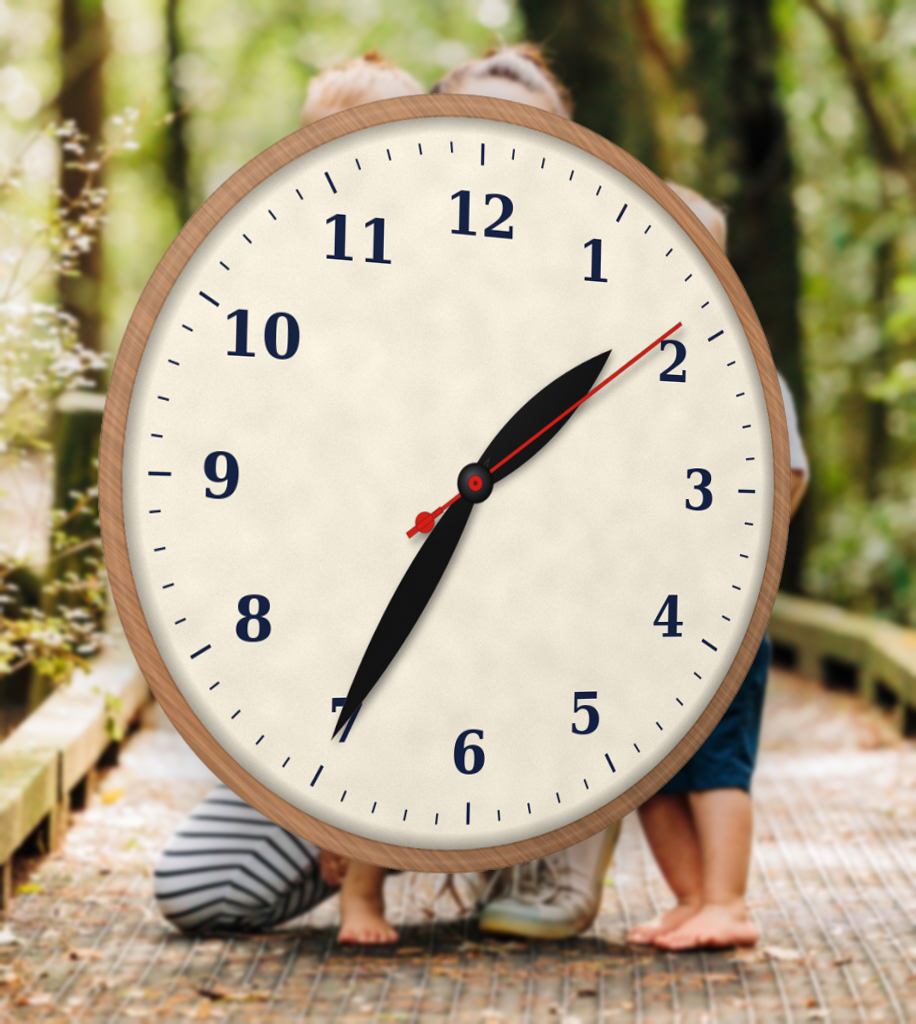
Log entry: 1:35:09
